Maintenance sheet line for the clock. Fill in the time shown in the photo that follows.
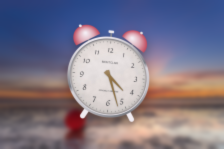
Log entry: 4:27
